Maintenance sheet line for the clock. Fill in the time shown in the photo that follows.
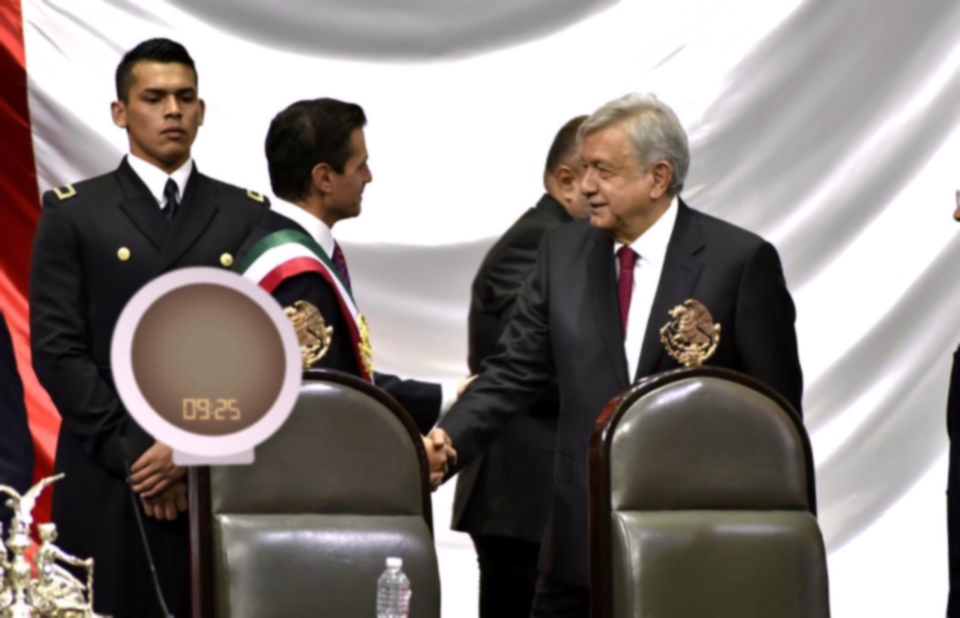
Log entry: 9:25
